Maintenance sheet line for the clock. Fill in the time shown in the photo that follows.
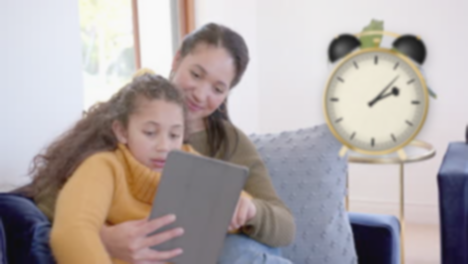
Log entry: 2:07
